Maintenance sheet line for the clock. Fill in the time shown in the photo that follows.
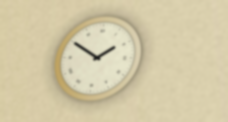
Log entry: 1:50
